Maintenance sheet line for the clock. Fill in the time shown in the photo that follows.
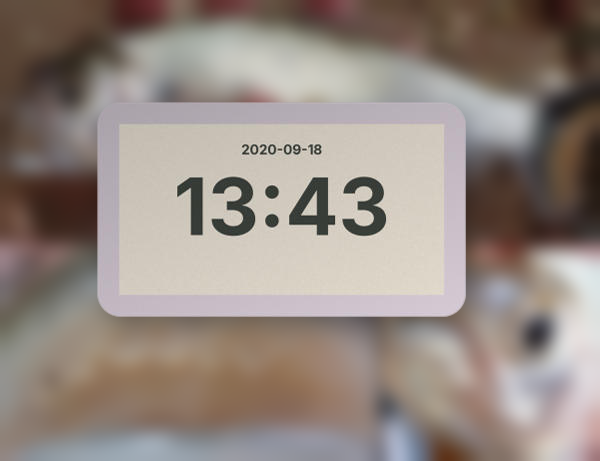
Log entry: 13:43
